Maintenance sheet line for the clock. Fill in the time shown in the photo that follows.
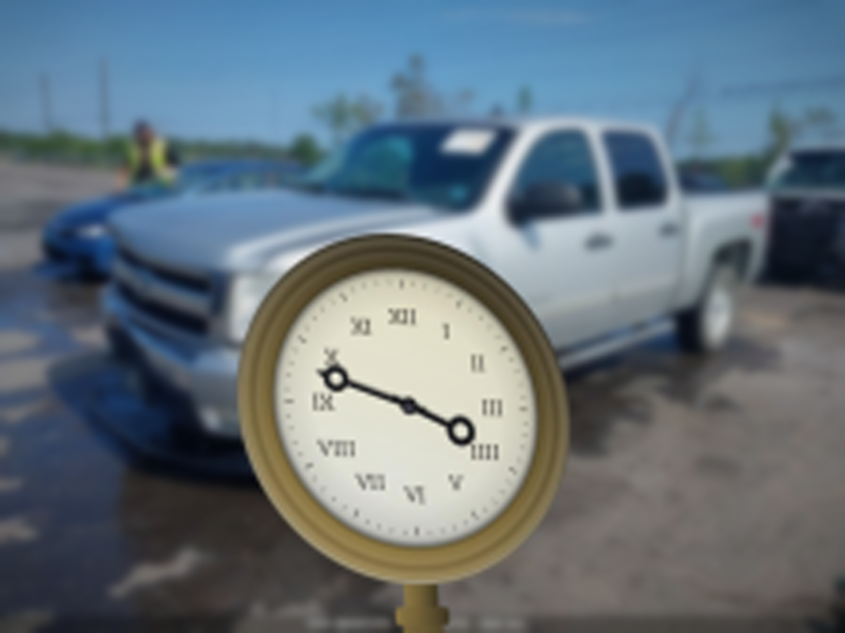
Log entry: 3:48
